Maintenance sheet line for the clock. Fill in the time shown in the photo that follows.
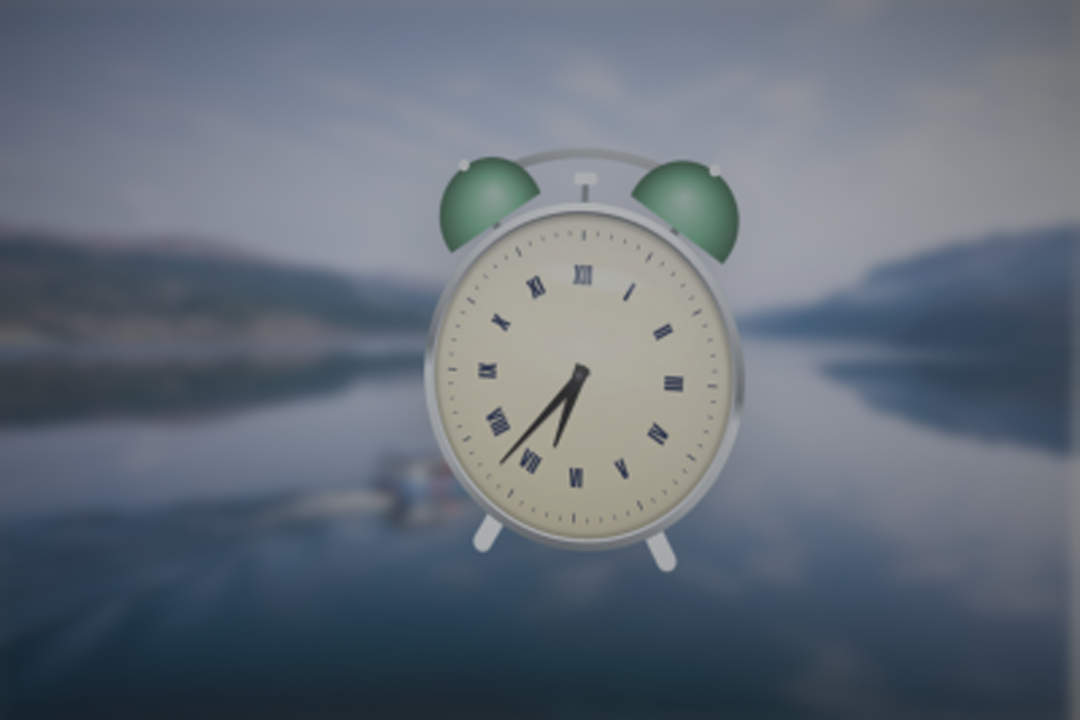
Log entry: 6:37
